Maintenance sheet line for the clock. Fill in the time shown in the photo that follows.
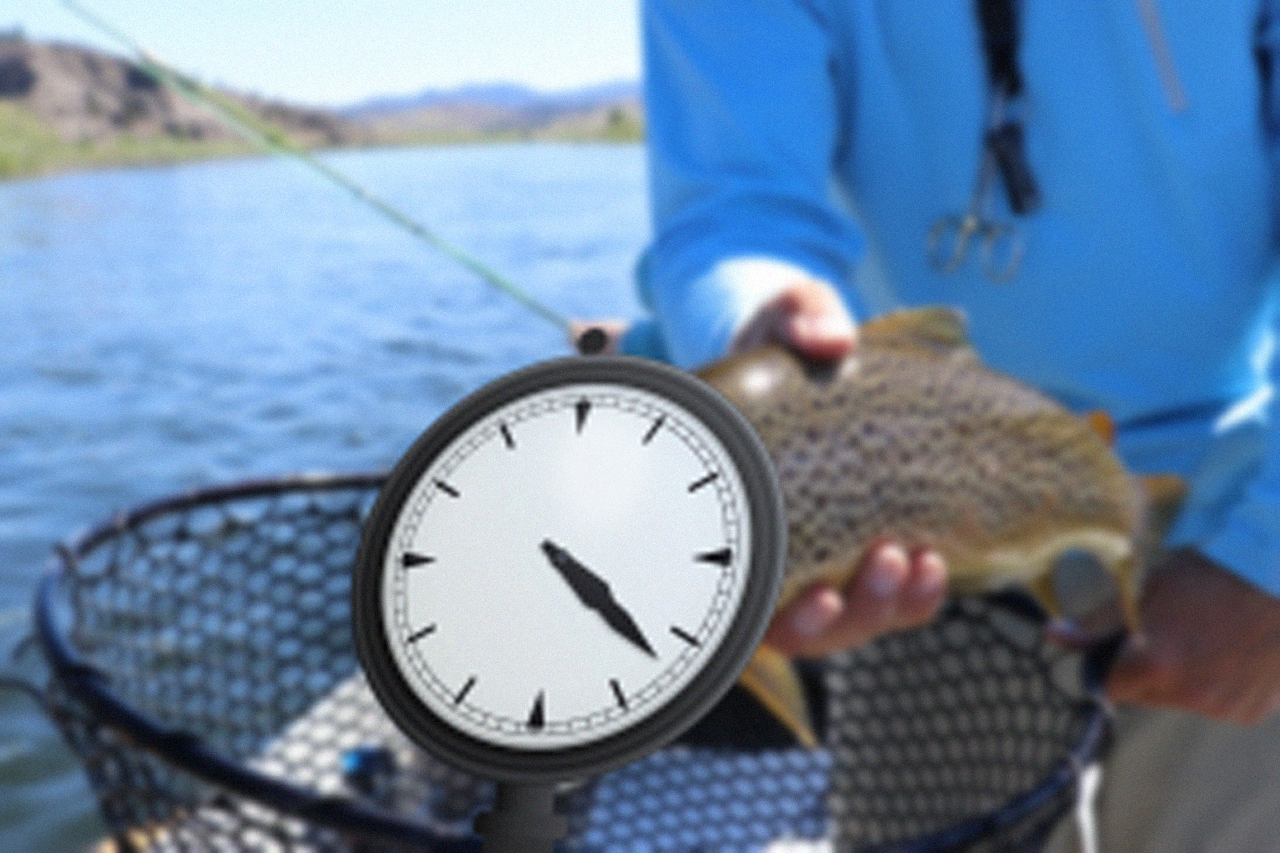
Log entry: 4:22
